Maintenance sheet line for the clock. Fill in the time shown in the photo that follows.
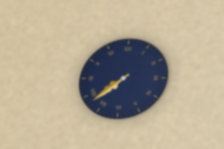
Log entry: 7:38
